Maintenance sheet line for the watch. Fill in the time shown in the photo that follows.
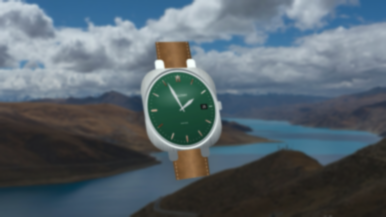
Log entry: 1:56
